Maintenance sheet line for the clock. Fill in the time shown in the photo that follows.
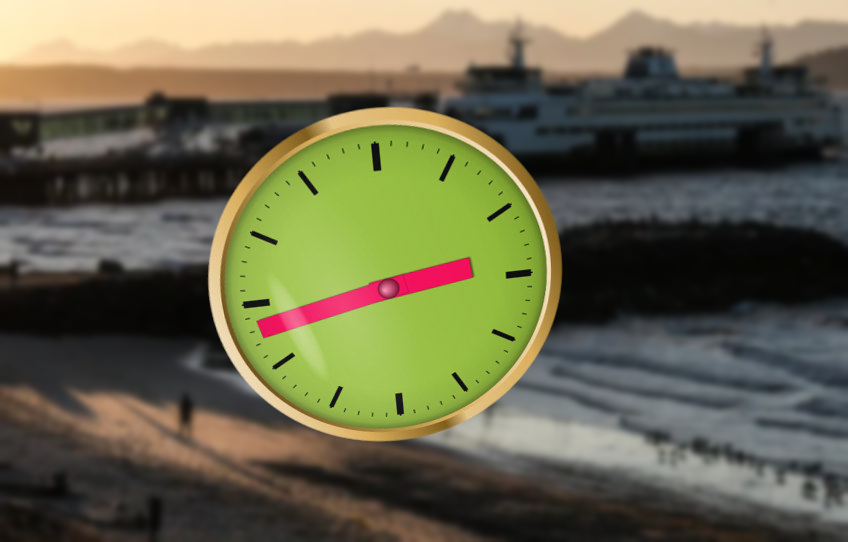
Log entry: 2:43
